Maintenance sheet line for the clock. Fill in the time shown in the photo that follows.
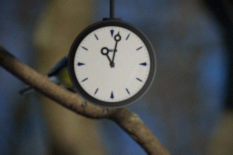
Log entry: 11:02
